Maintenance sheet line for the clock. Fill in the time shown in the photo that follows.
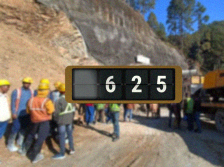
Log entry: 6:25
